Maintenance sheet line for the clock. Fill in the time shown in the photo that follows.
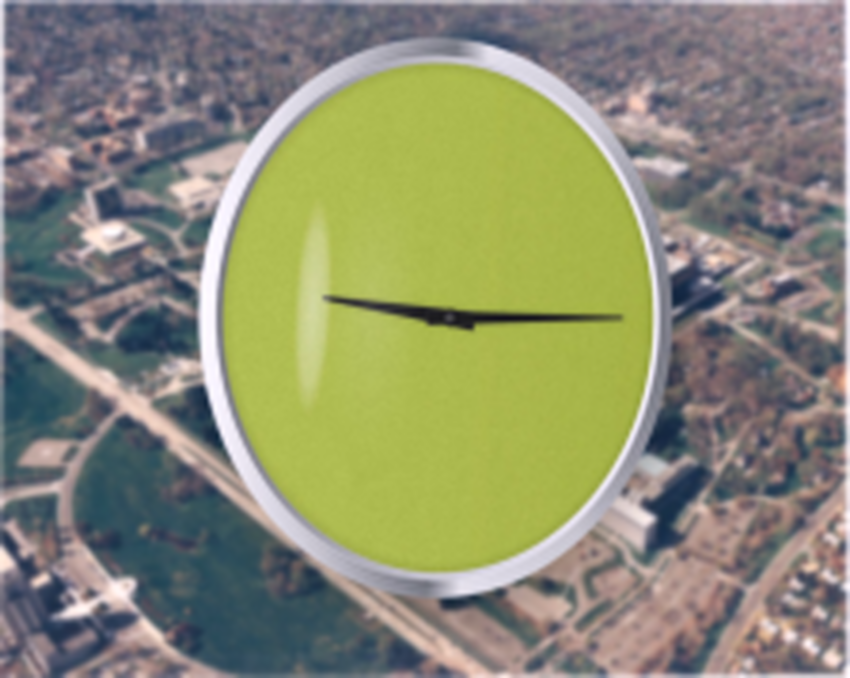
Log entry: 9:15
